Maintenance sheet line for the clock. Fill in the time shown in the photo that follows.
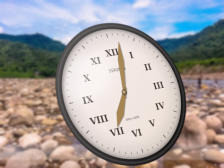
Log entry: 7:02
